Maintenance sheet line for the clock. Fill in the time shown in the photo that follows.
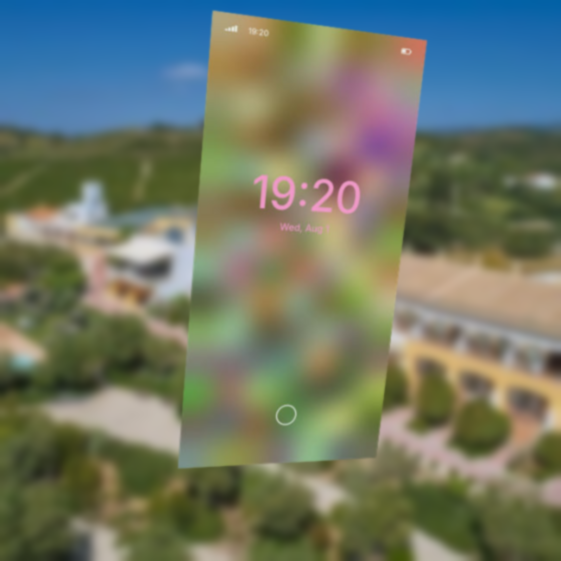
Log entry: 19:20
